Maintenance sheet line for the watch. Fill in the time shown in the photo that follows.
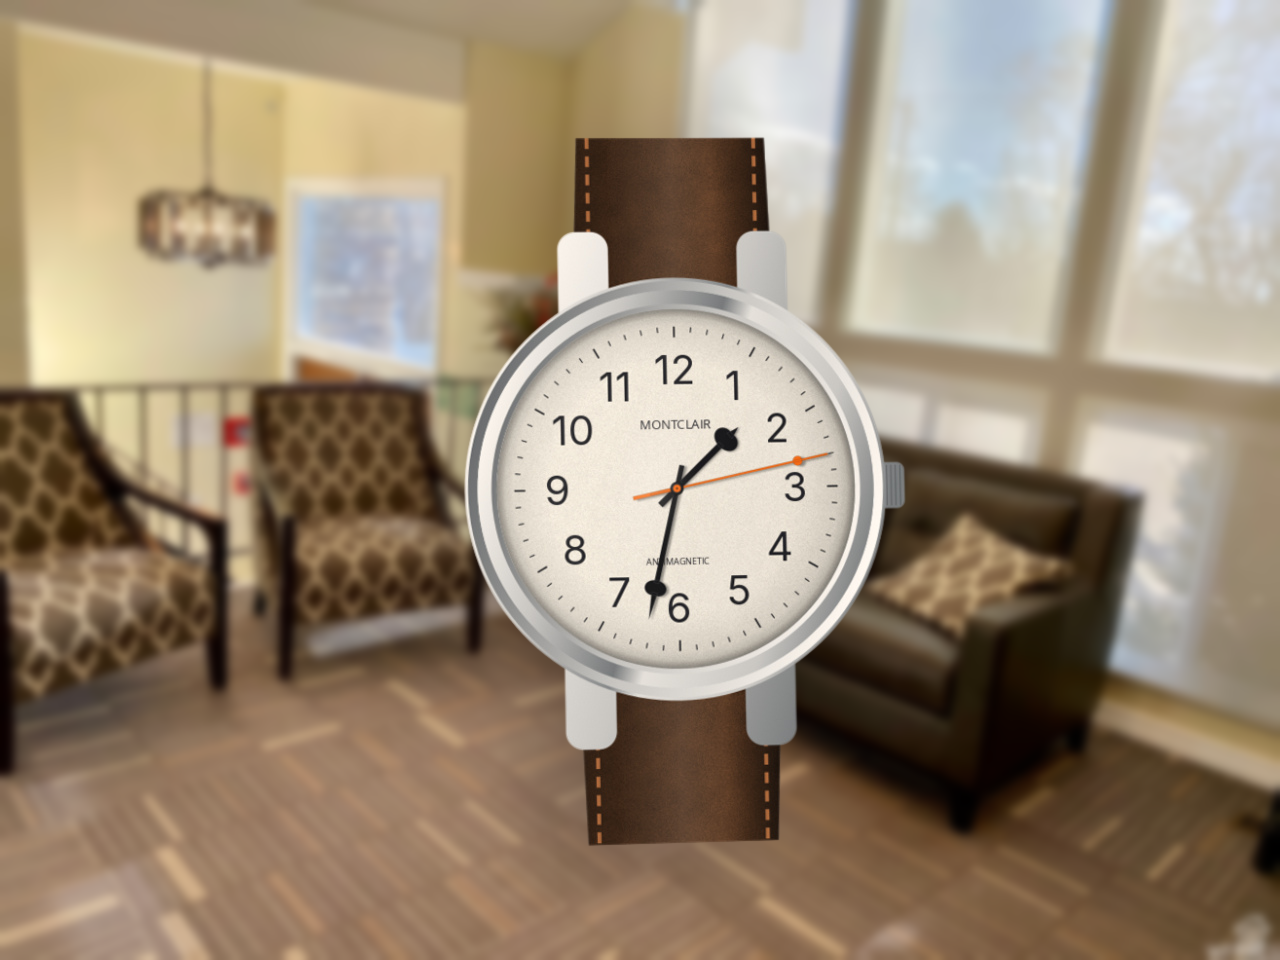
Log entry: 1:32:13
